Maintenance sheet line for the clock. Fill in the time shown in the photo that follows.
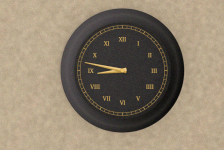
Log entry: 8:47
